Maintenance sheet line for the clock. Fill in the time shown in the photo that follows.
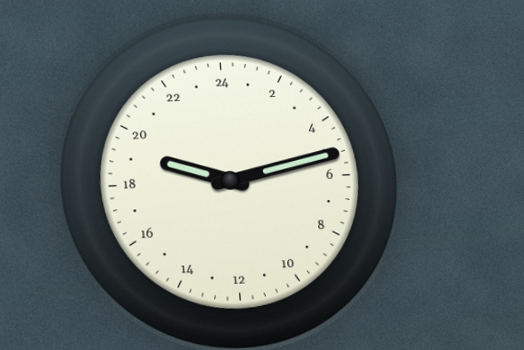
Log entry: 19:13
